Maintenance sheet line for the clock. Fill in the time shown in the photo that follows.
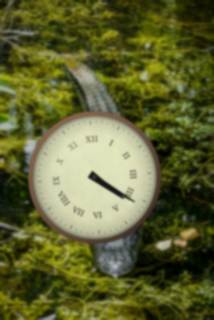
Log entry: 4:21
